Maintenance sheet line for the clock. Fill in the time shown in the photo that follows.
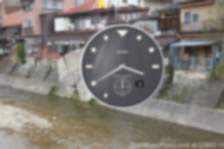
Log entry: 3:40
